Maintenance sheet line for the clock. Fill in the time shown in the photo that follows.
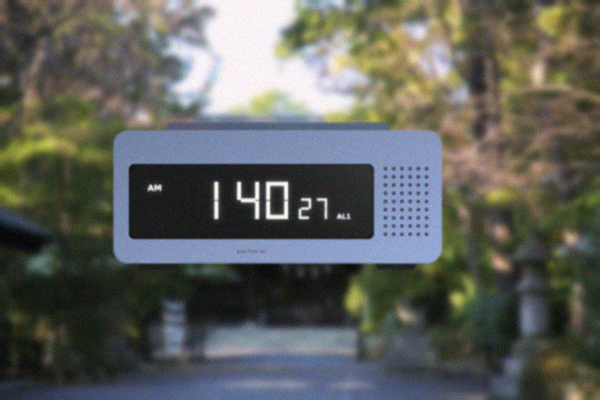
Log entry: 1:40:27
